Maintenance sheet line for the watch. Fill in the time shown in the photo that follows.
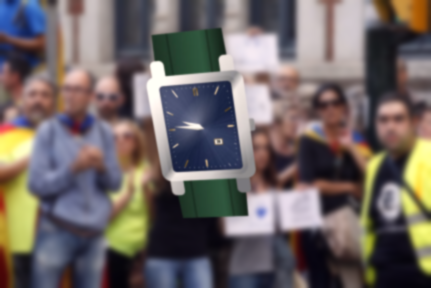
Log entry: 9:46
